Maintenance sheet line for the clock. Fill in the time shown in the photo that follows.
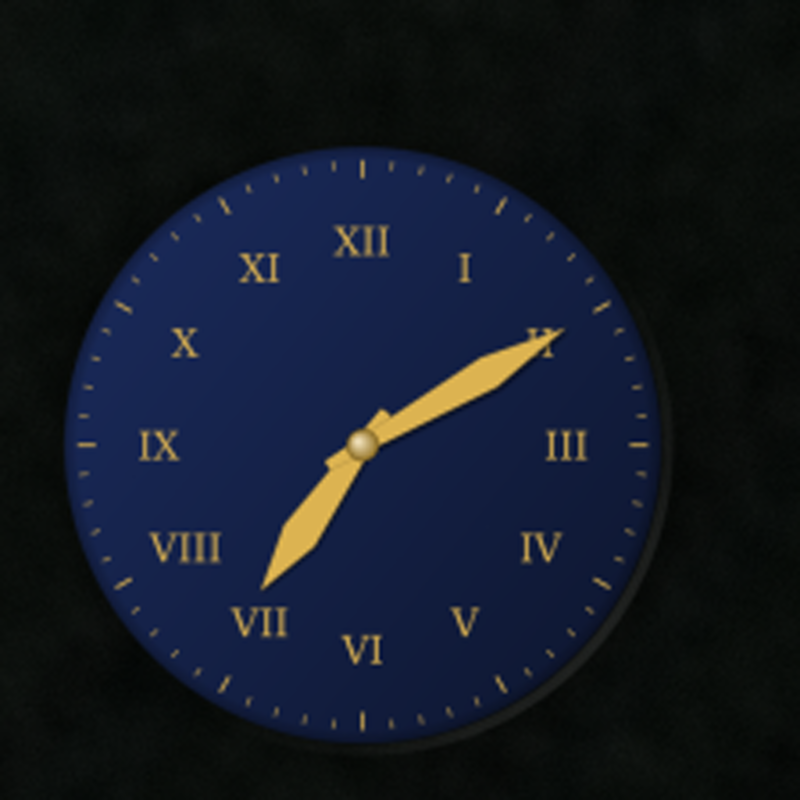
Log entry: 7:10
